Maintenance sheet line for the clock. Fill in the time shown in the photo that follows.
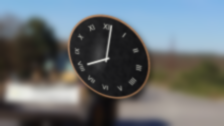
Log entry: 8:01
